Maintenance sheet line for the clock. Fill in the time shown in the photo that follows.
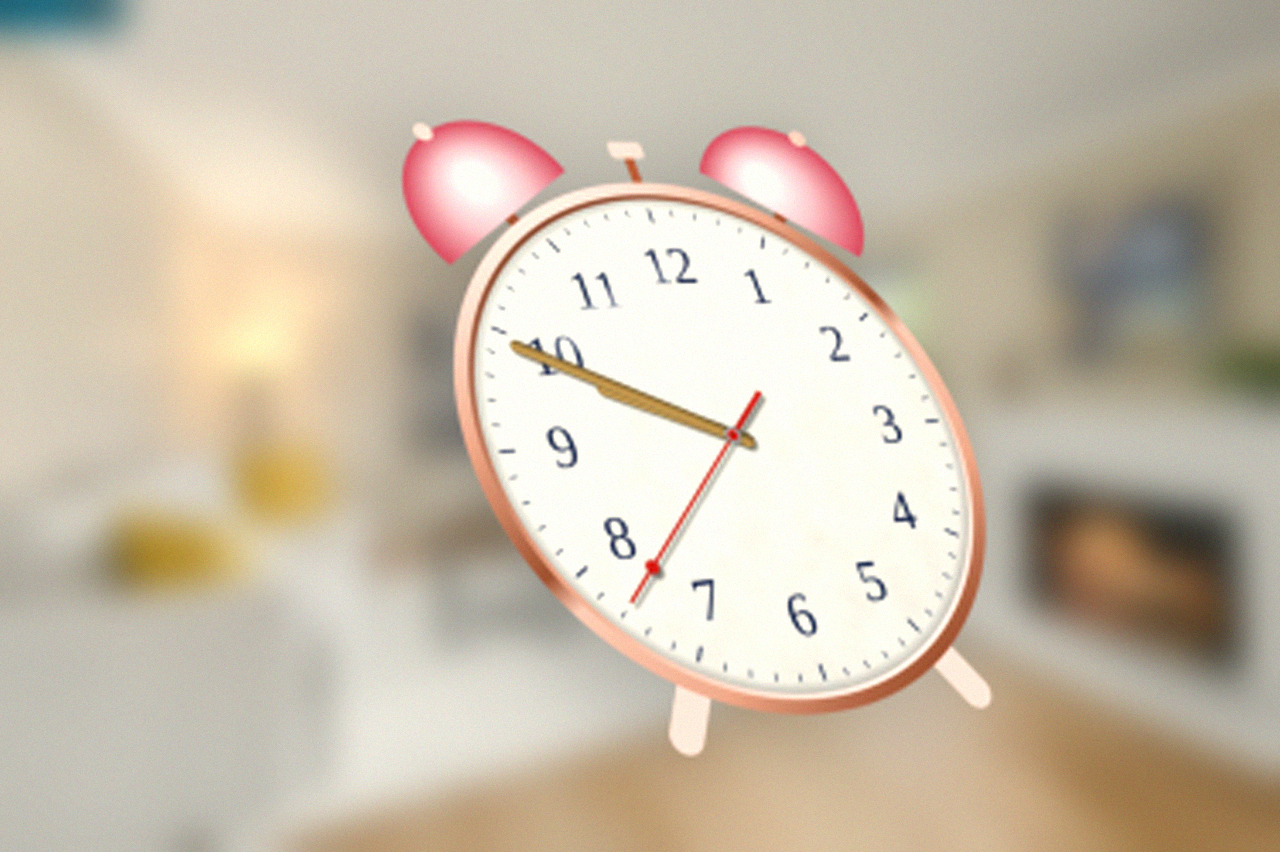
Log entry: 9:49:38
